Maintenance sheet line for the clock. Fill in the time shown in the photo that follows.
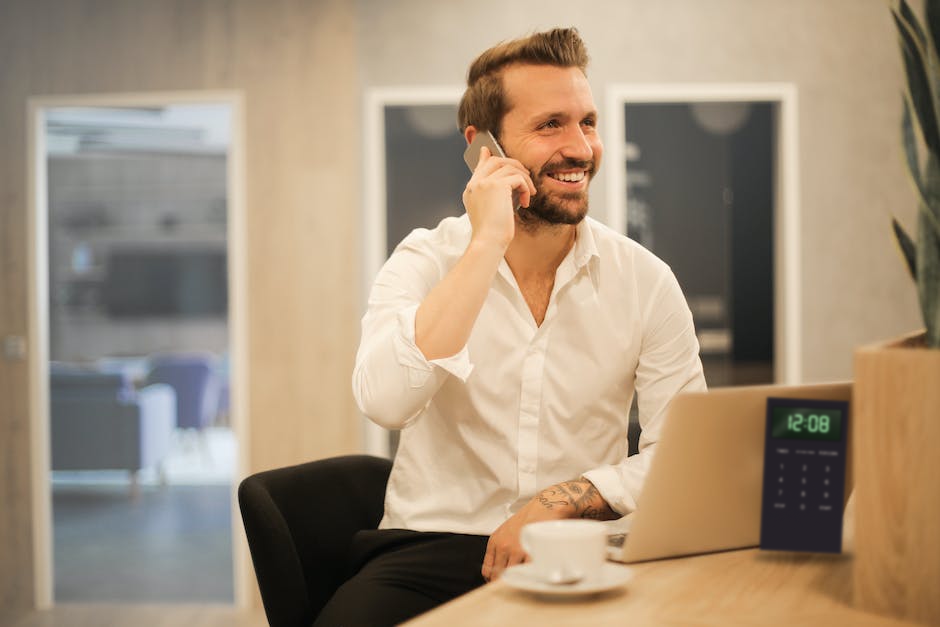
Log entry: 12:08
